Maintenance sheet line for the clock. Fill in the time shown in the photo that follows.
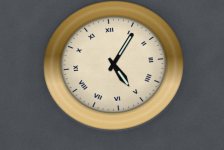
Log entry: 5:06
